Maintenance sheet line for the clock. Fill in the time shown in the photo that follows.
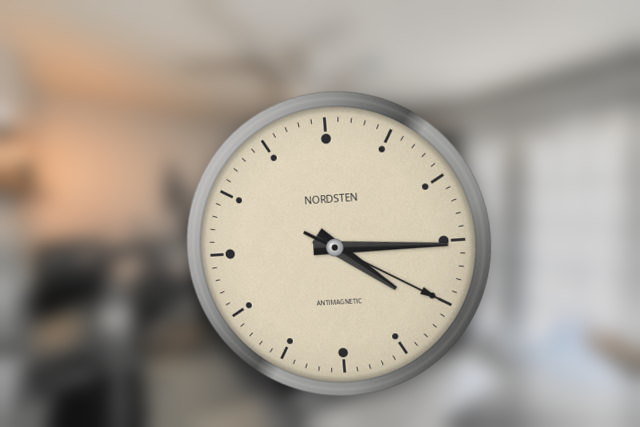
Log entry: 4:15:20
